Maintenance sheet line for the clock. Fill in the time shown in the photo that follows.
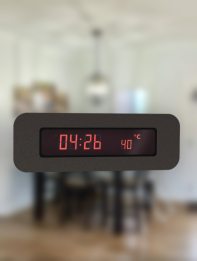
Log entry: 4:26
